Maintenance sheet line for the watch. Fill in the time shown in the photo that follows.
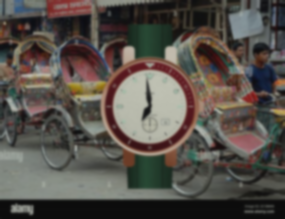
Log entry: 6:59
